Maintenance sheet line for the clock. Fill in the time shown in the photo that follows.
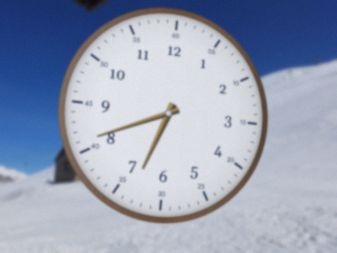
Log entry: 6:41
